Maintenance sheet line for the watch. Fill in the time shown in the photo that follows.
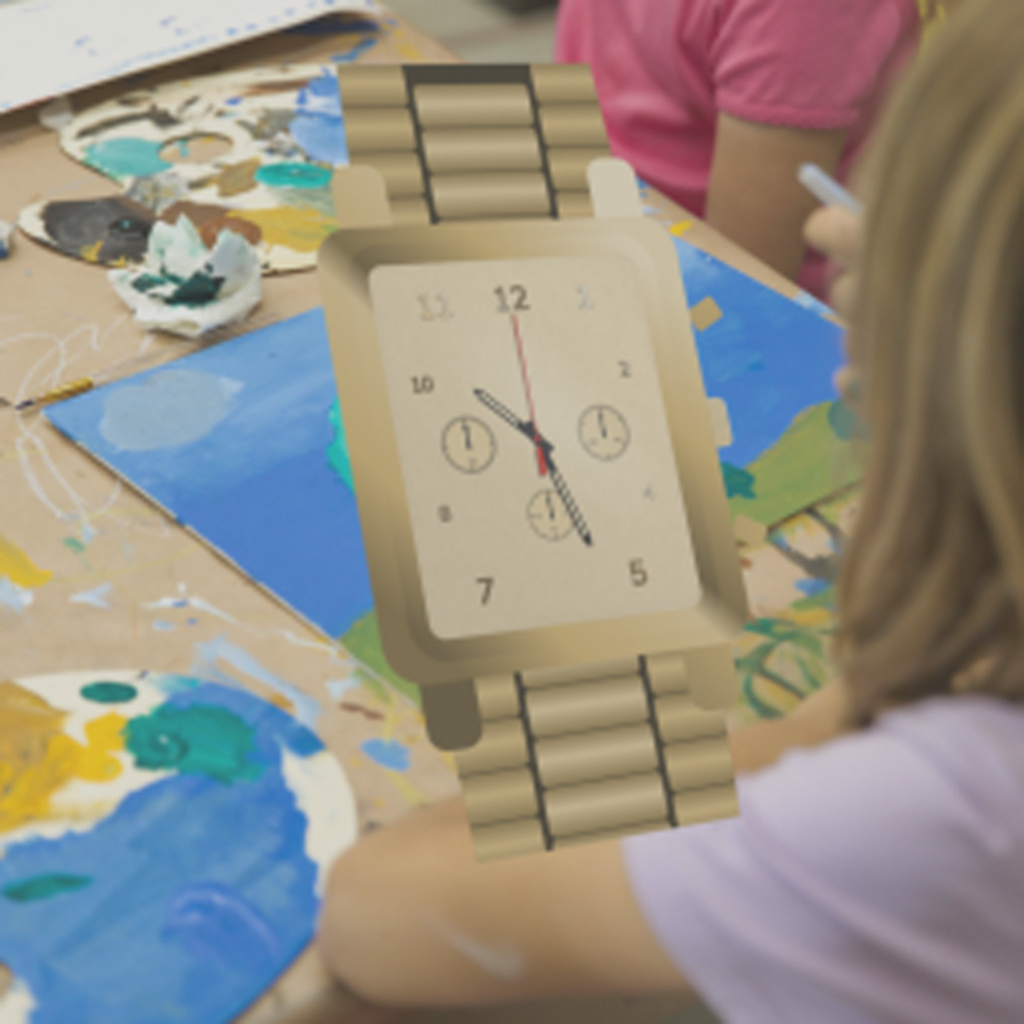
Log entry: 10:27
